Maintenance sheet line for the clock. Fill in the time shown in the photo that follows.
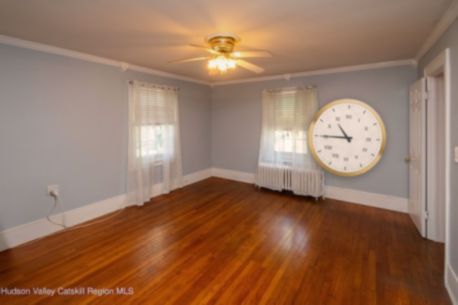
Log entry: 10:45
